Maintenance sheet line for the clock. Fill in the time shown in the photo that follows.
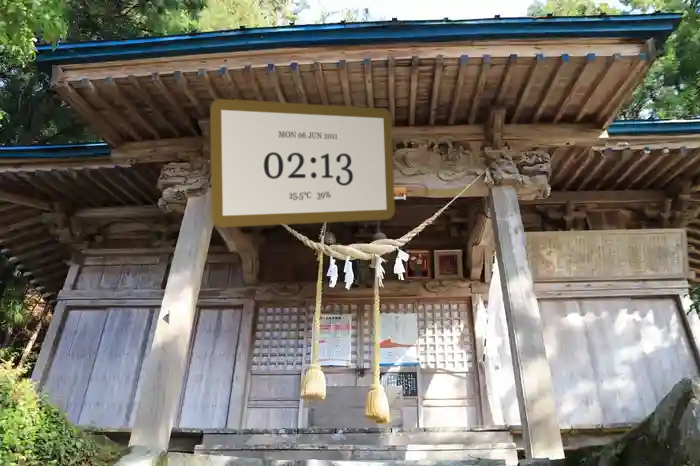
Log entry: 2:13
